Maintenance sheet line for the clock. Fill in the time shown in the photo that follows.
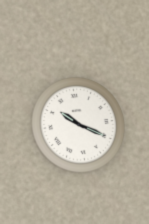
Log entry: 10:20
